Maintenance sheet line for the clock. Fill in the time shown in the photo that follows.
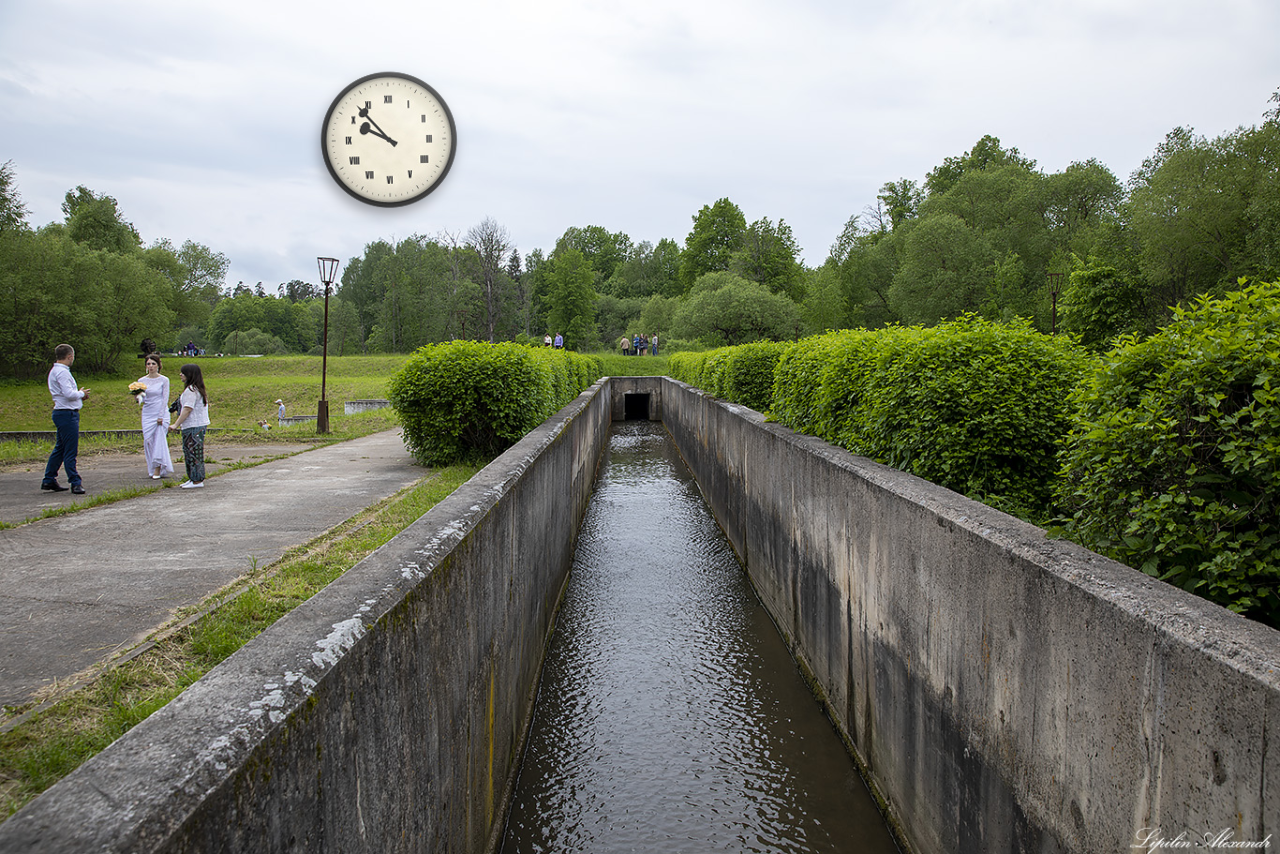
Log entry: 9:53
